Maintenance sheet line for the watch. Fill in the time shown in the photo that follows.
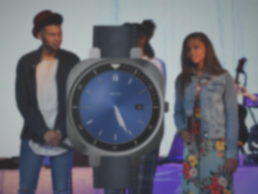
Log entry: 5:26
